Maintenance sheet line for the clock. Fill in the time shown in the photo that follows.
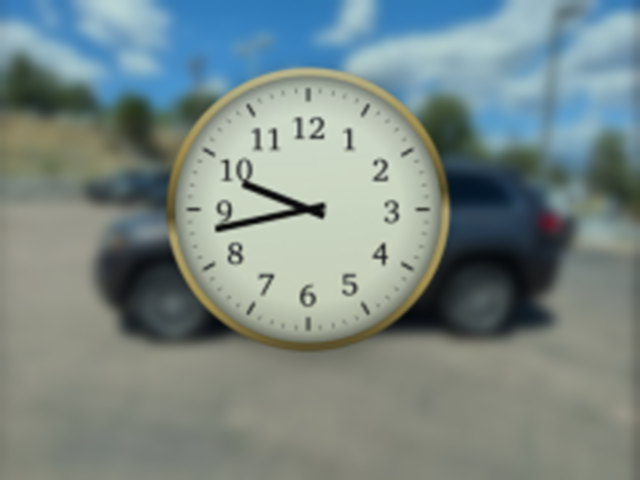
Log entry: 9:43
